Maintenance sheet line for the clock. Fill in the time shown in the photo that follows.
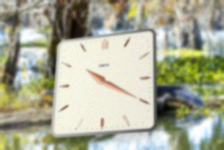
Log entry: 10:20
